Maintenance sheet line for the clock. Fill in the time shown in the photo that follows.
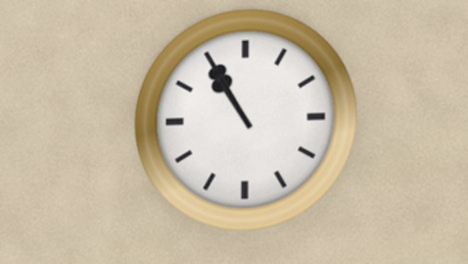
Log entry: 10:55
